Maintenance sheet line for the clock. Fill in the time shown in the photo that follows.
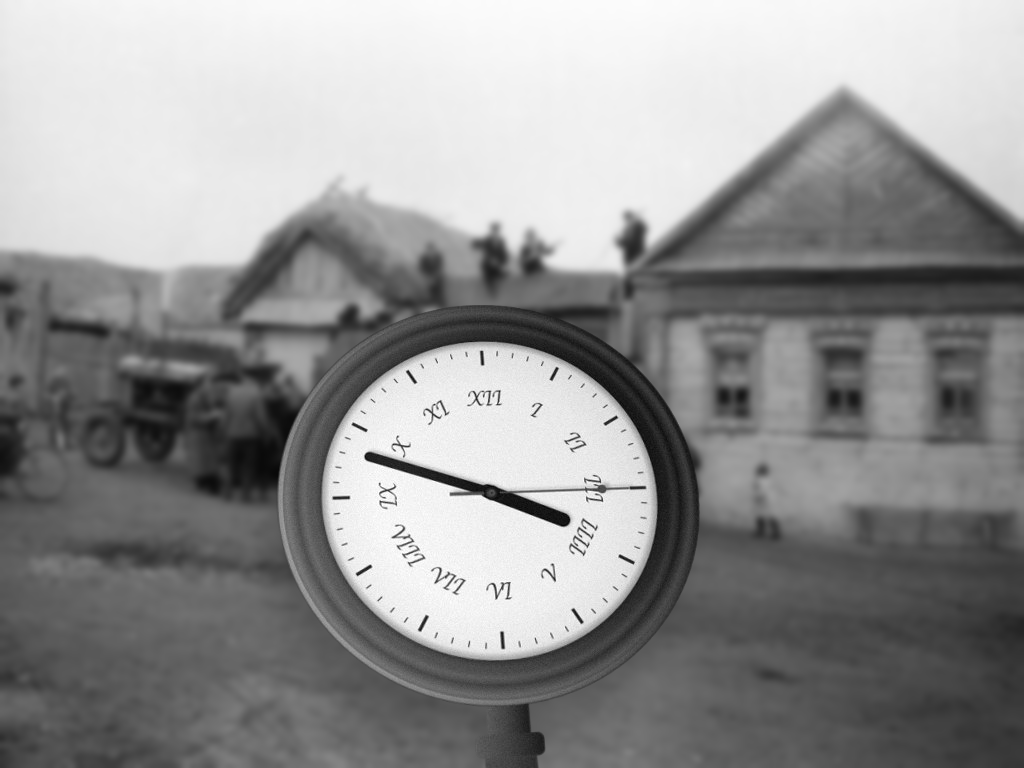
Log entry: 3:48:15
